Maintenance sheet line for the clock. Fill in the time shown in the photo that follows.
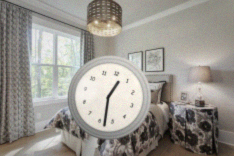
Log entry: 12:28
